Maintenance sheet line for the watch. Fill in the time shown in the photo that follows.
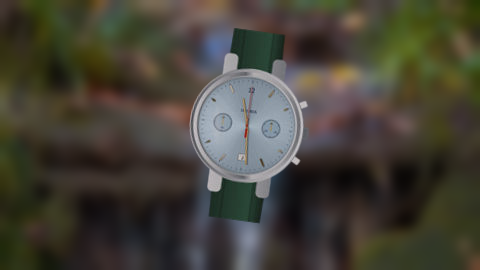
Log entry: 11:29
